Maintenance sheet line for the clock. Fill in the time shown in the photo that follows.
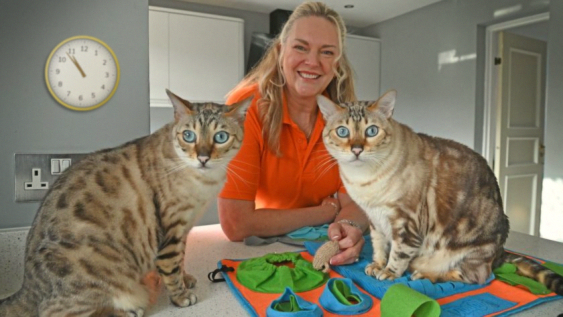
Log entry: 10:53
